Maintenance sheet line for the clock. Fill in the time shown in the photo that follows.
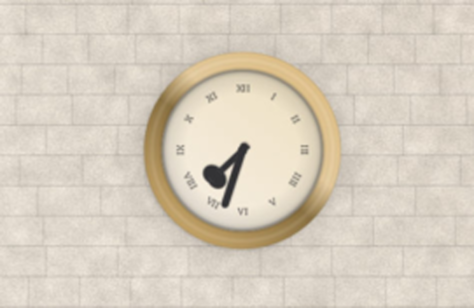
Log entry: 7:33
